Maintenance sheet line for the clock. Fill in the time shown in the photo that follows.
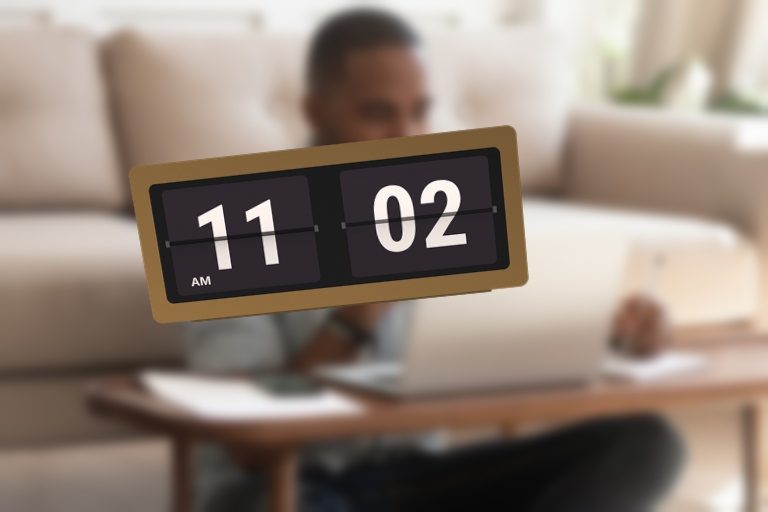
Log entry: 11:02
